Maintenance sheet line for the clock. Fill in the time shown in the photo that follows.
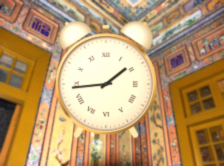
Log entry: 1:44
